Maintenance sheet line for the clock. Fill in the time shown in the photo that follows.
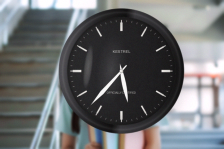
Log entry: 5:37
